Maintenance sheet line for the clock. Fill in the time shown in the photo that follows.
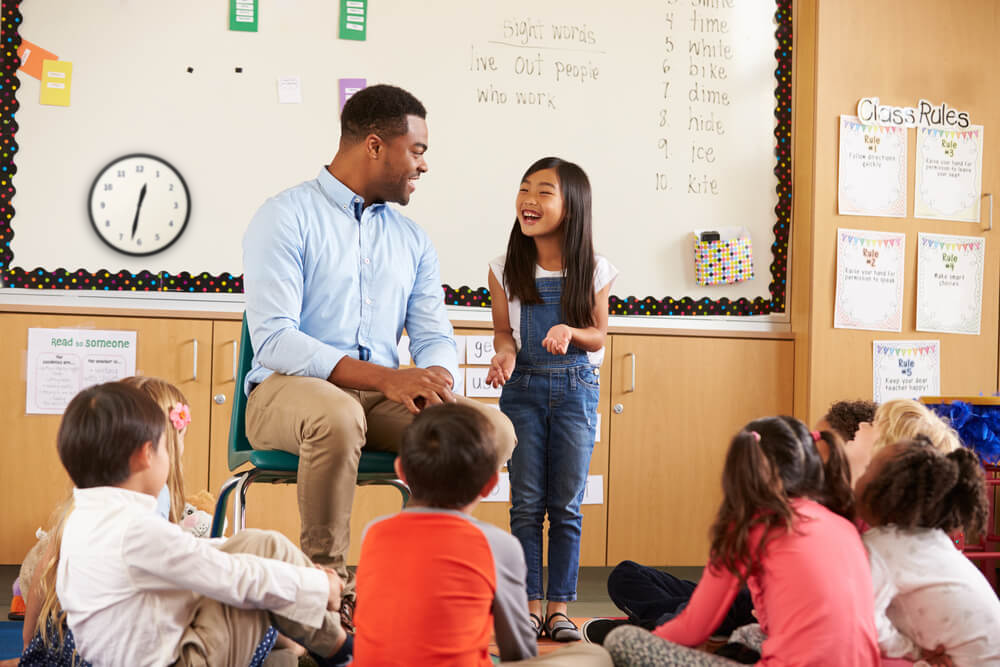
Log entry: 12:32
